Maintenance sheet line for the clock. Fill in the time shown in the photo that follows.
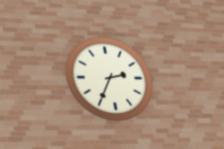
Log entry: 2:35
